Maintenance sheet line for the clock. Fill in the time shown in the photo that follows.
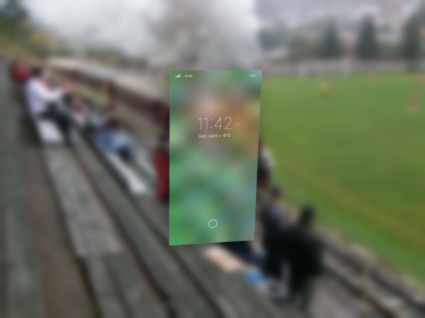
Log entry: 11:42
